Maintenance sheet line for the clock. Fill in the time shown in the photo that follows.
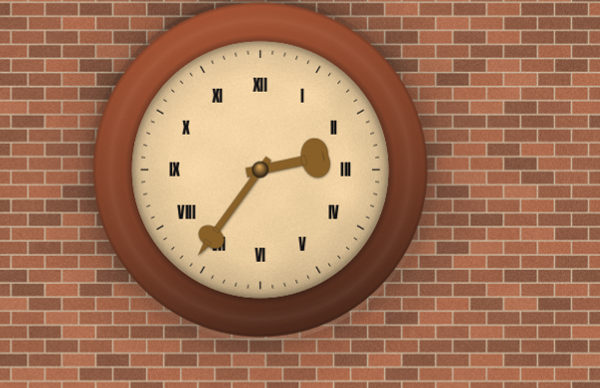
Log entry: 2:36
